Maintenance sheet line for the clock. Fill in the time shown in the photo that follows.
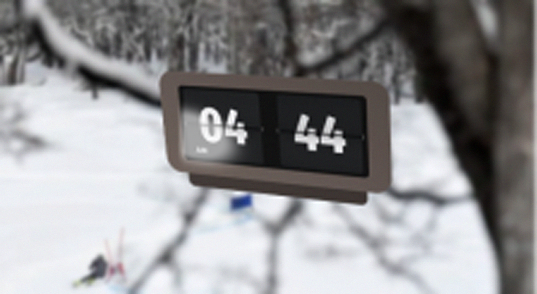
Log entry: 4:44
